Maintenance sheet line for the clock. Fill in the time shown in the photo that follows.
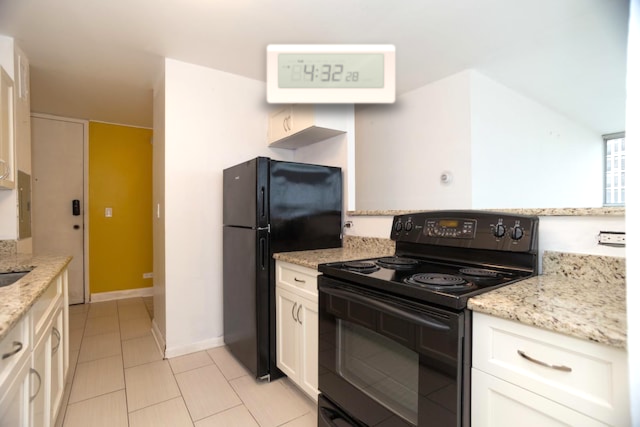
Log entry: 4:32
